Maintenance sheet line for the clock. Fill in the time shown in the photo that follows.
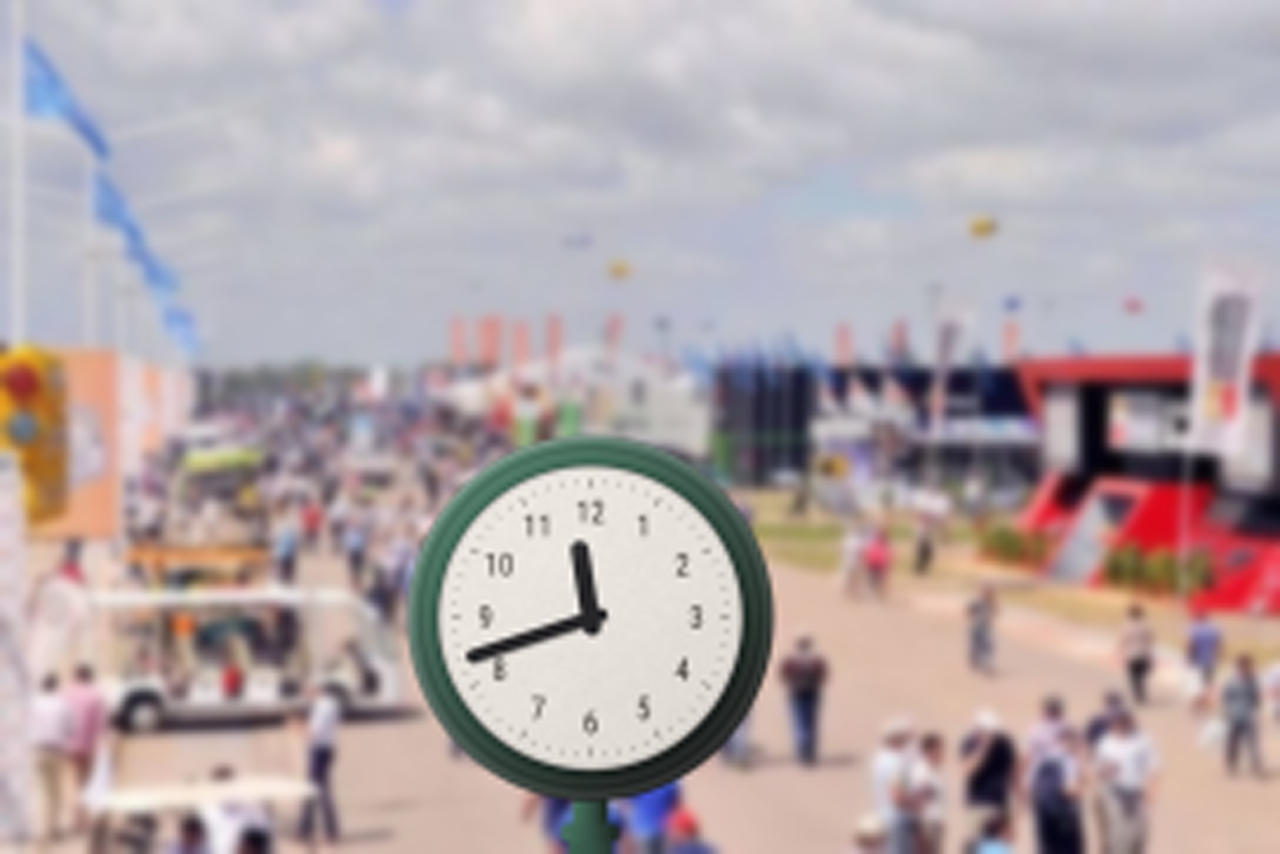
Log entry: 11:42
